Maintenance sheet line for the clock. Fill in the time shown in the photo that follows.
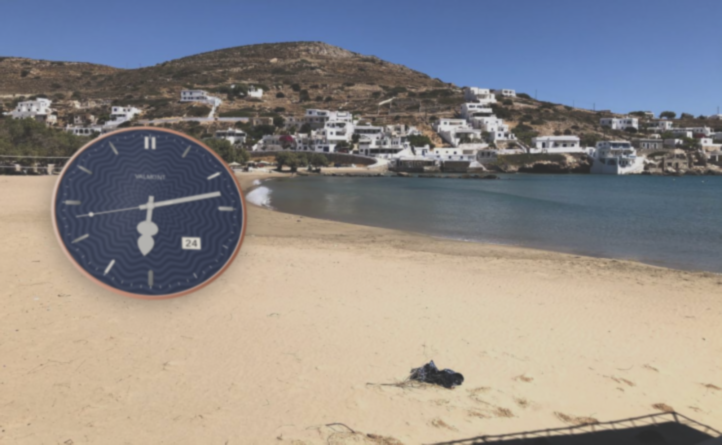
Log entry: 6:12:43
